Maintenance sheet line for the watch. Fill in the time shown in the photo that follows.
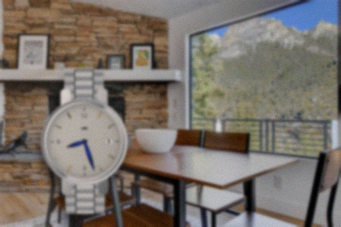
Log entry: 8:27
